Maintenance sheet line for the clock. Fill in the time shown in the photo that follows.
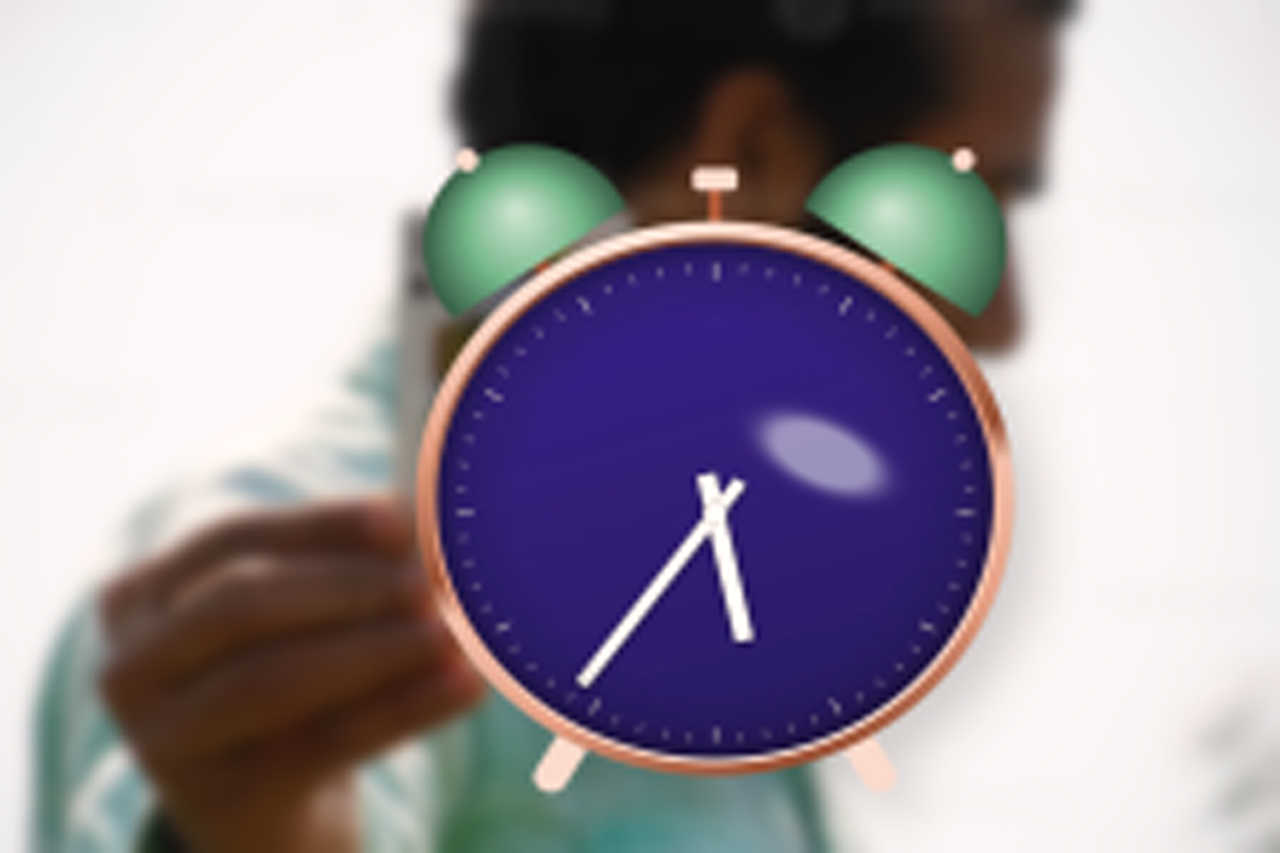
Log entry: 5:36
